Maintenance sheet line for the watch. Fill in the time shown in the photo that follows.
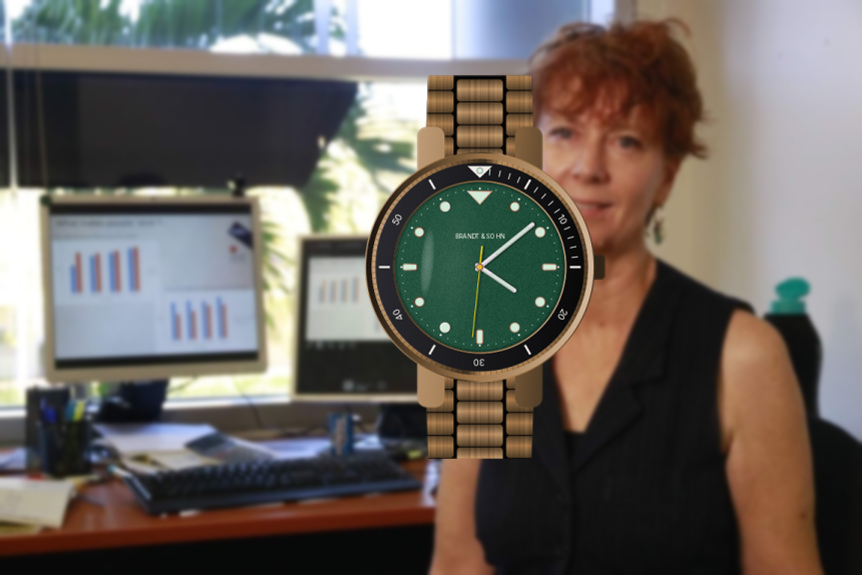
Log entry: 4:08:31
